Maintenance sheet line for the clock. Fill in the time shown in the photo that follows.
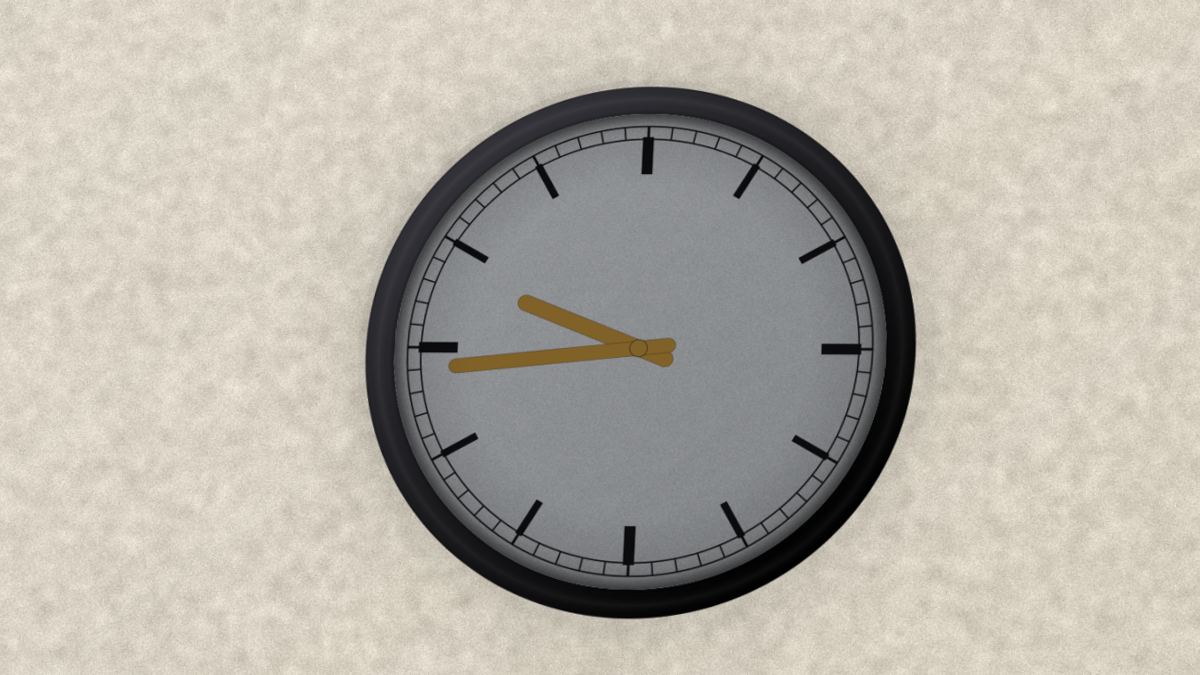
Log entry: 9:44
